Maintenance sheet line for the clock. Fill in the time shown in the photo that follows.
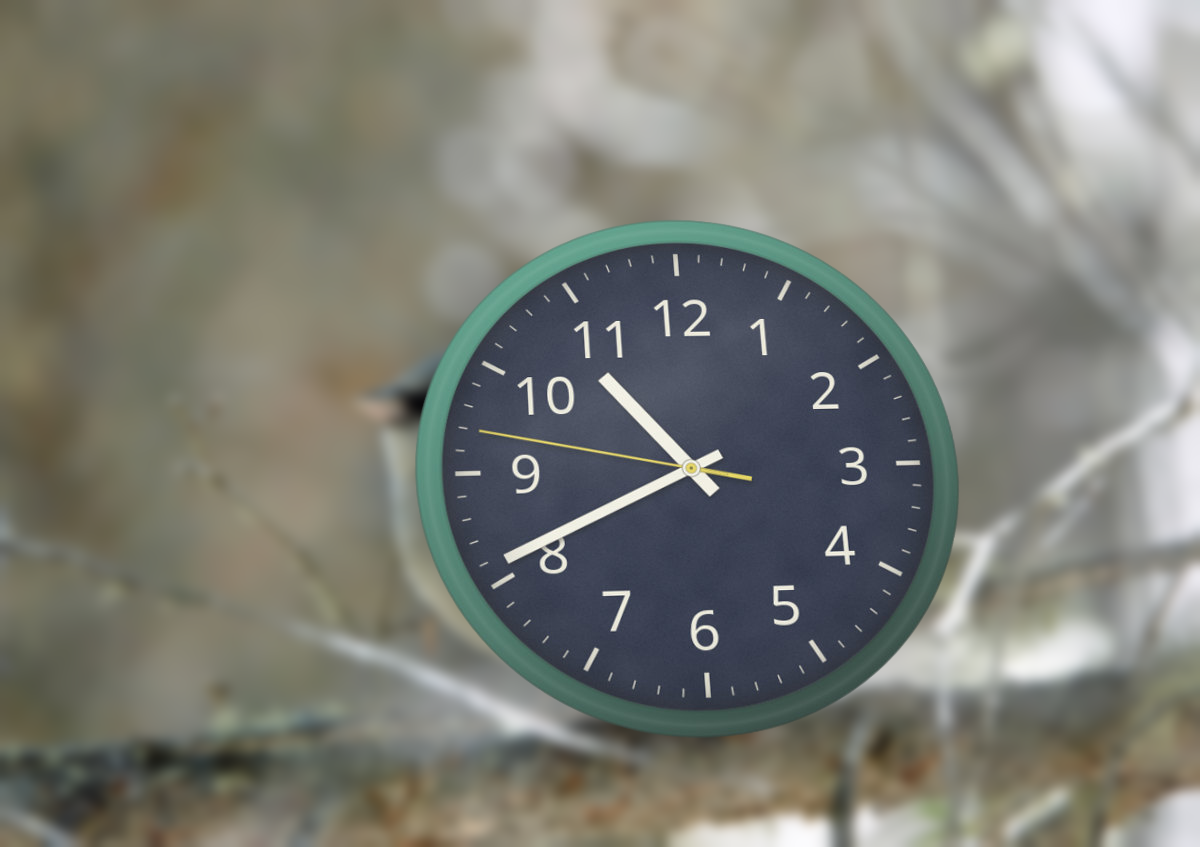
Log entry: 10:40:47
